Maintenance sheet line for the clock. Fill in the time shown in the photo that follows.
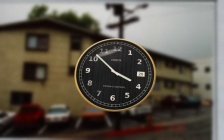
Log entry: 3:52
